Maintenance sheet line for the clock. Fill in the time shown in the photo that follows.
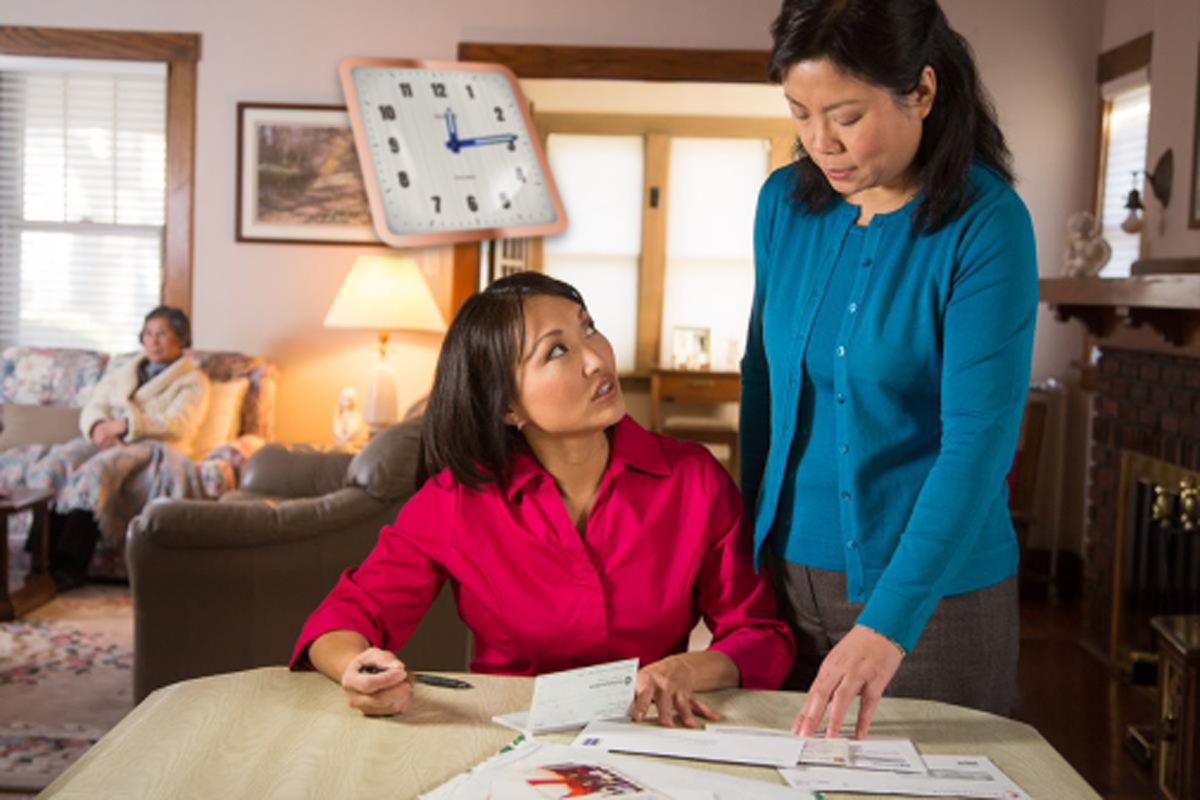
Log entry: 12:14
